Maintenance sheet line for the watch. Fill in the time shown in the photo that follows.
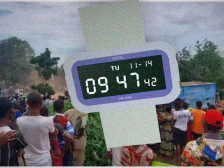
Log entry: 9:47:42
